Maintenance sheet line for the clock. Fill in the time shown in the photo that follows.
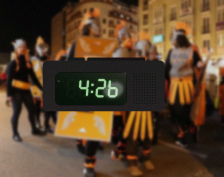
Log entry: 4:26
